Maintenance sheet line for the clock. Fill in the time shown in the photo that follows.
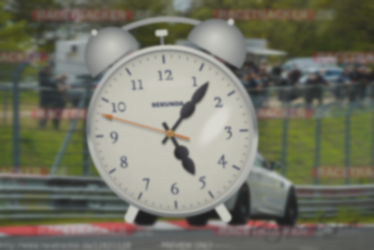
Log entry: 5:06:48
